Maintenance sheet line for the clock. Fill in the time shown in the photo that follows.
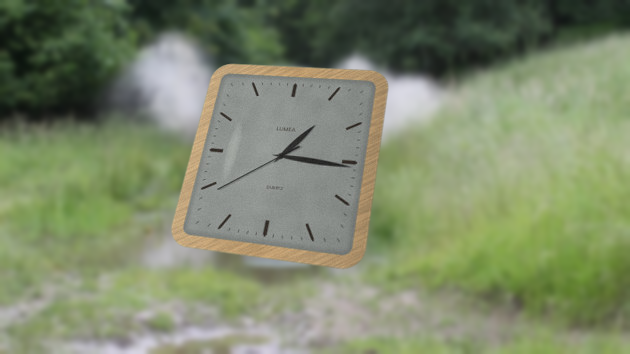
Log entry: 1:15:39
